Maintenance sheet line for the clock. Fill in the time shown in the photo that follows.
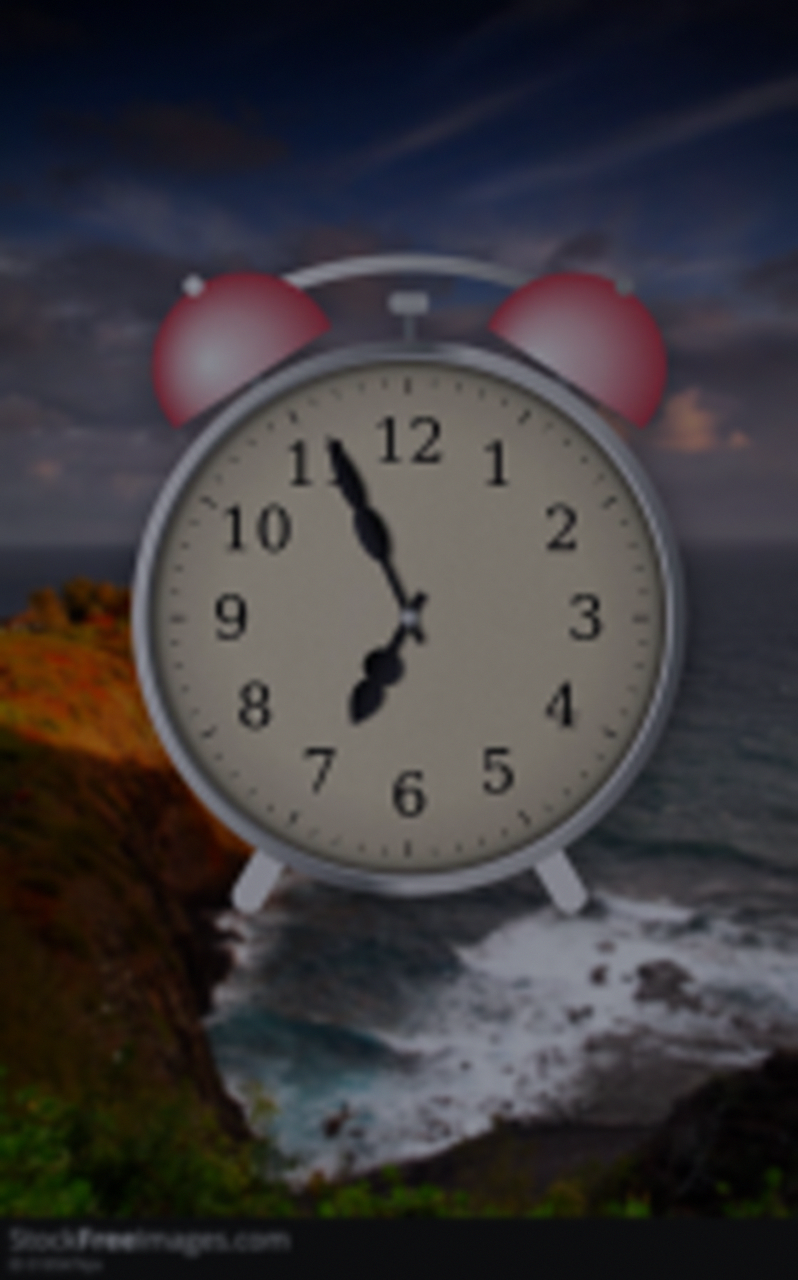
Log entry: 6:56
